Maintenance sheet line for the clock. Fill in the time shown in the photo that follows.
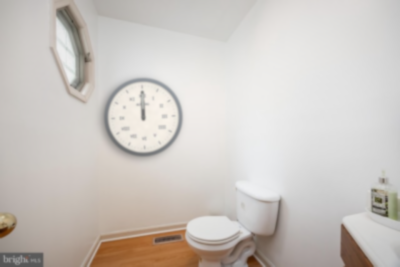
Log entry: 12:00
